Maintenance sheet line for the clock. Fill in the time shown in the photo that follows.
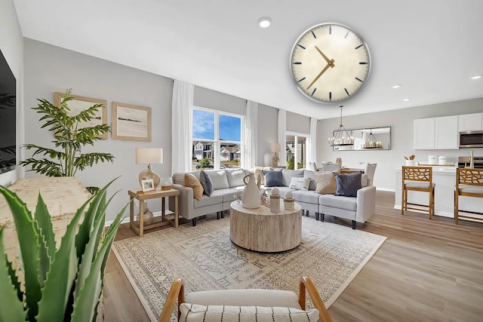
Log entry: 10:37
